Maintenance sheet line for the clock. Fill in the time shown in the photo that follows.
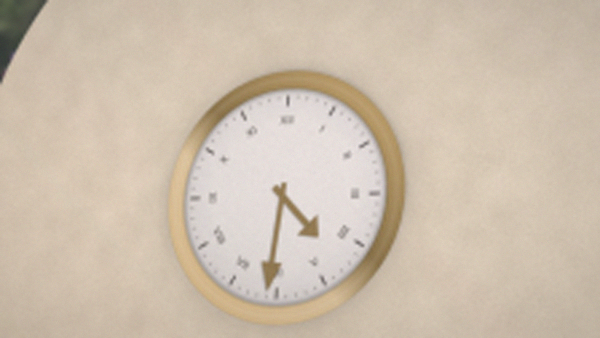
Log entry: 4:31
